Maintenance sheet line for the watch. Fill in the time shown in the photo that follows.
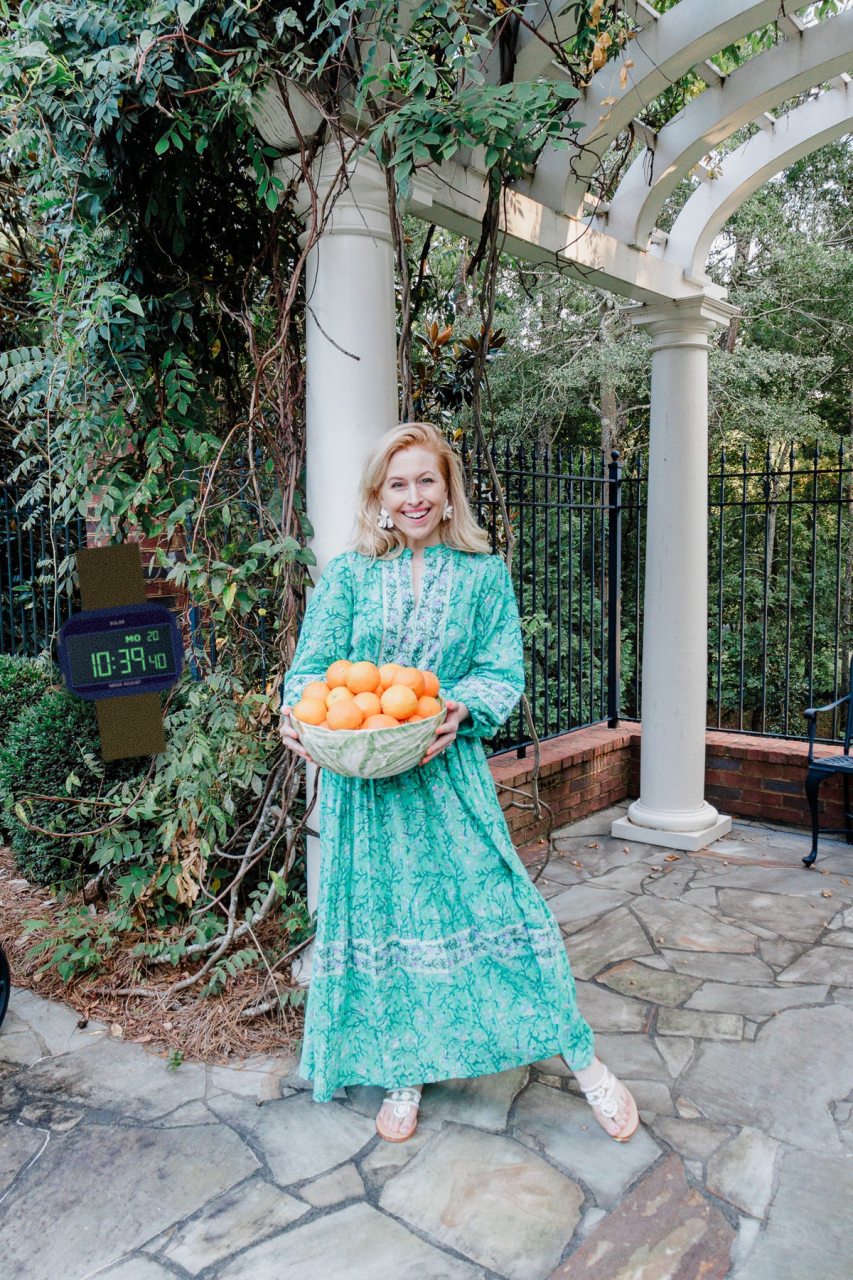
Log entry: 10:39:40
